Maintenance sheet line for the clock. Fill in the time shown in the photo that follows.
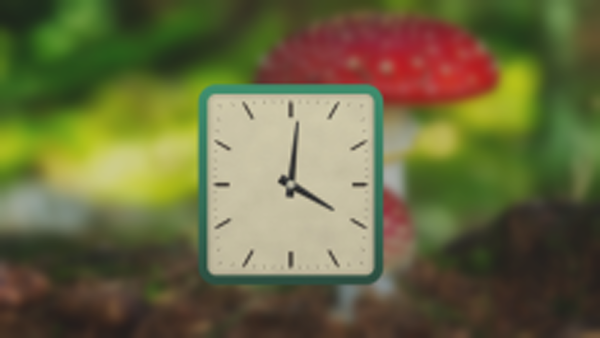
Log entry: 4:01
